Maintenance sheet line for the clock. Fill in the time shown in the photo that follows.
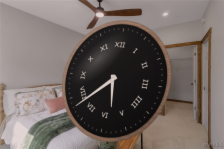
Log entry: 5:38
